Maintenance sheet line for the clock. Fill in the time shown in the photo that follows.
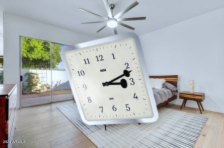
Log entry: 3:12
